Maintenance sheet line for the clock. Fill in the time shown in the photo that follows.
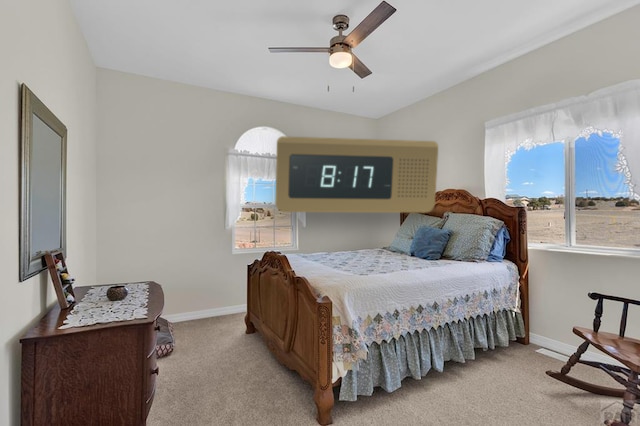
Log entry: 8:17
